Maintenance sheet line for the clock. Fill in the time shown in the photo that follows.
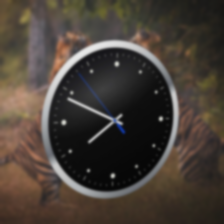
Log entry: 7:48:53
